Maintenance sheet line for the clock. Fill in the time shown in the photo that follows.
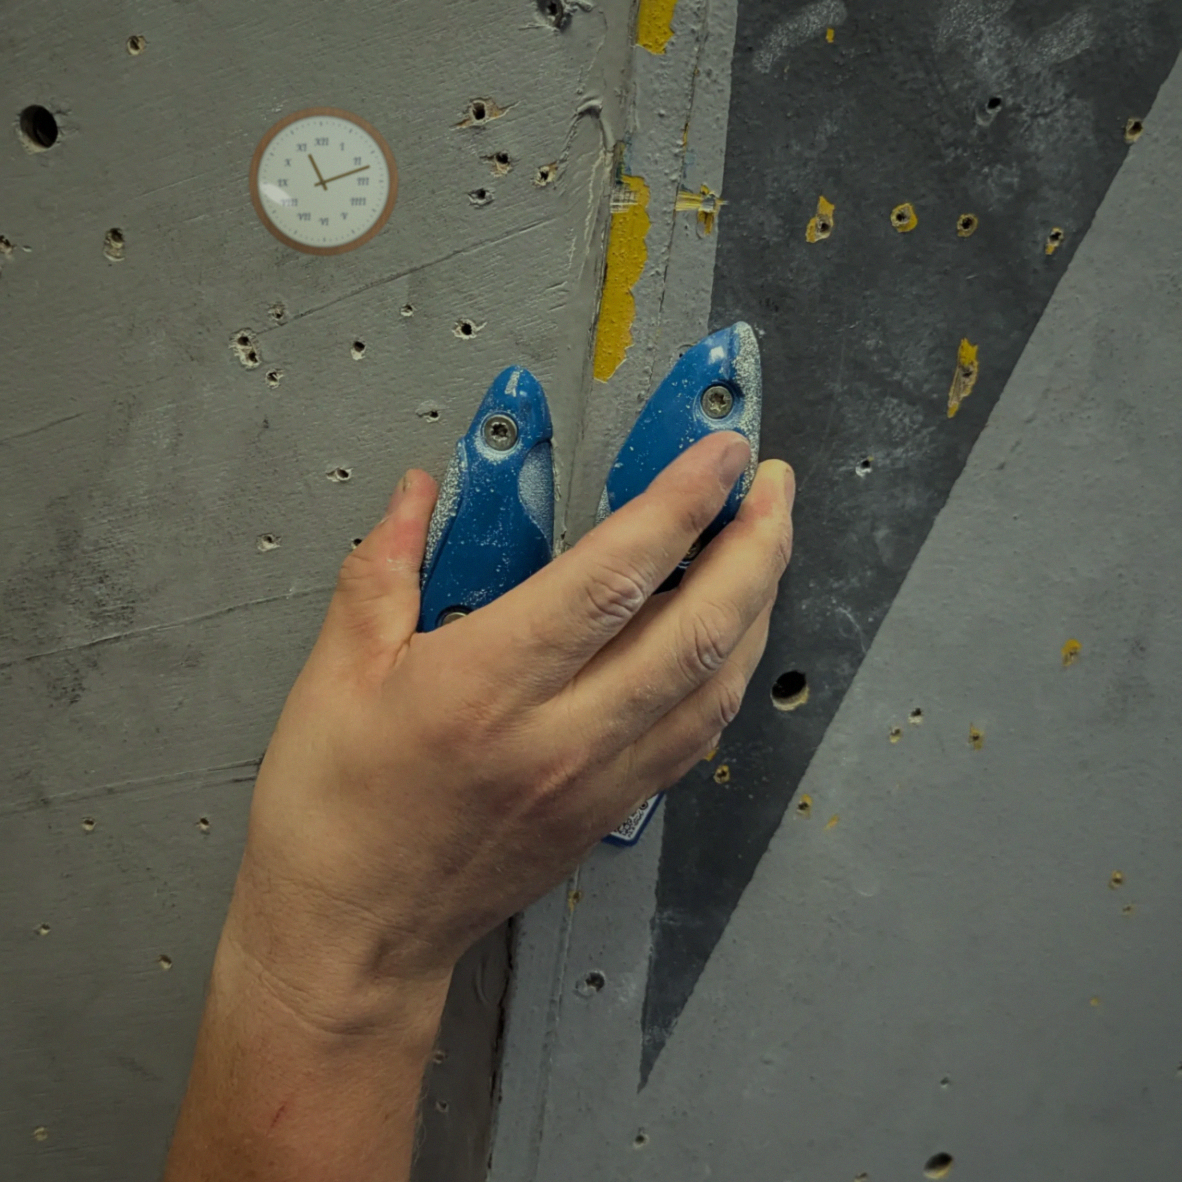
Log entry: 11:12
